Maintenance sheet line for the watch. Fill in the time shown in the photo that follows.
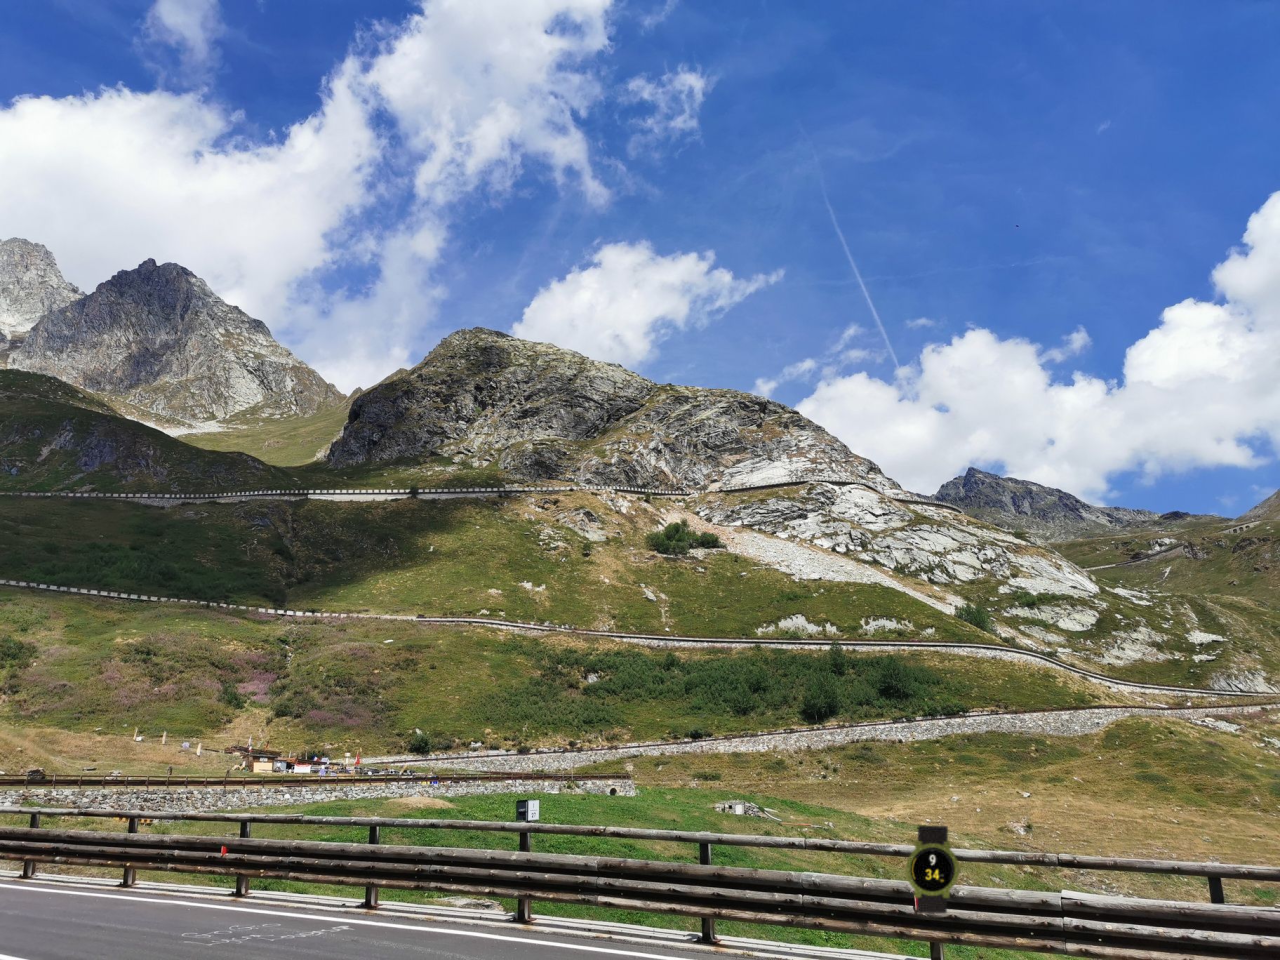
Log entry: 9:34
